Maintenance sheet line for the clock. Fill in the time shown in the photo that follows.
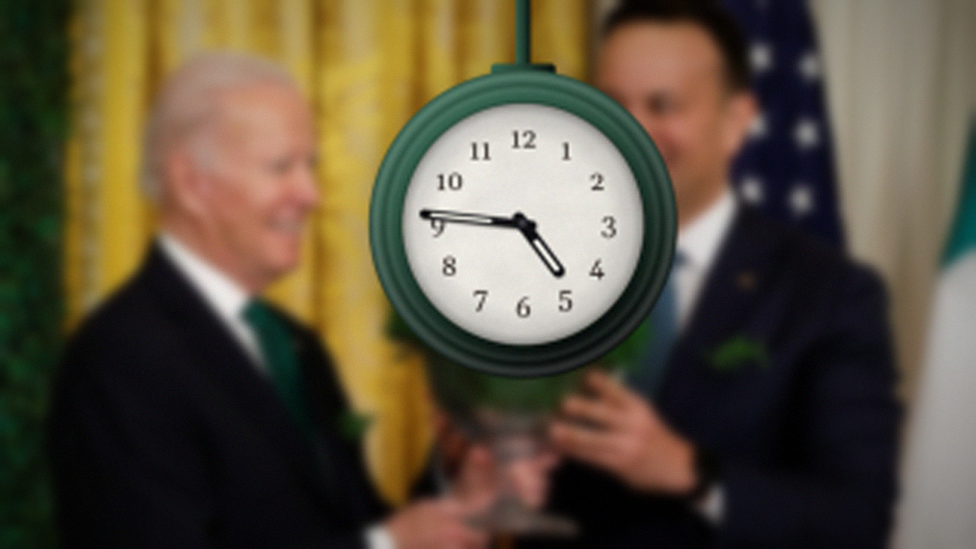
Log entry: 4:46
